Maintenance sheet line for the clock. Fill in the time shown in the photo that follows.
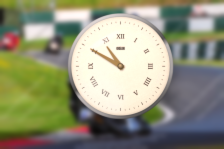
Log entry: 10:50
